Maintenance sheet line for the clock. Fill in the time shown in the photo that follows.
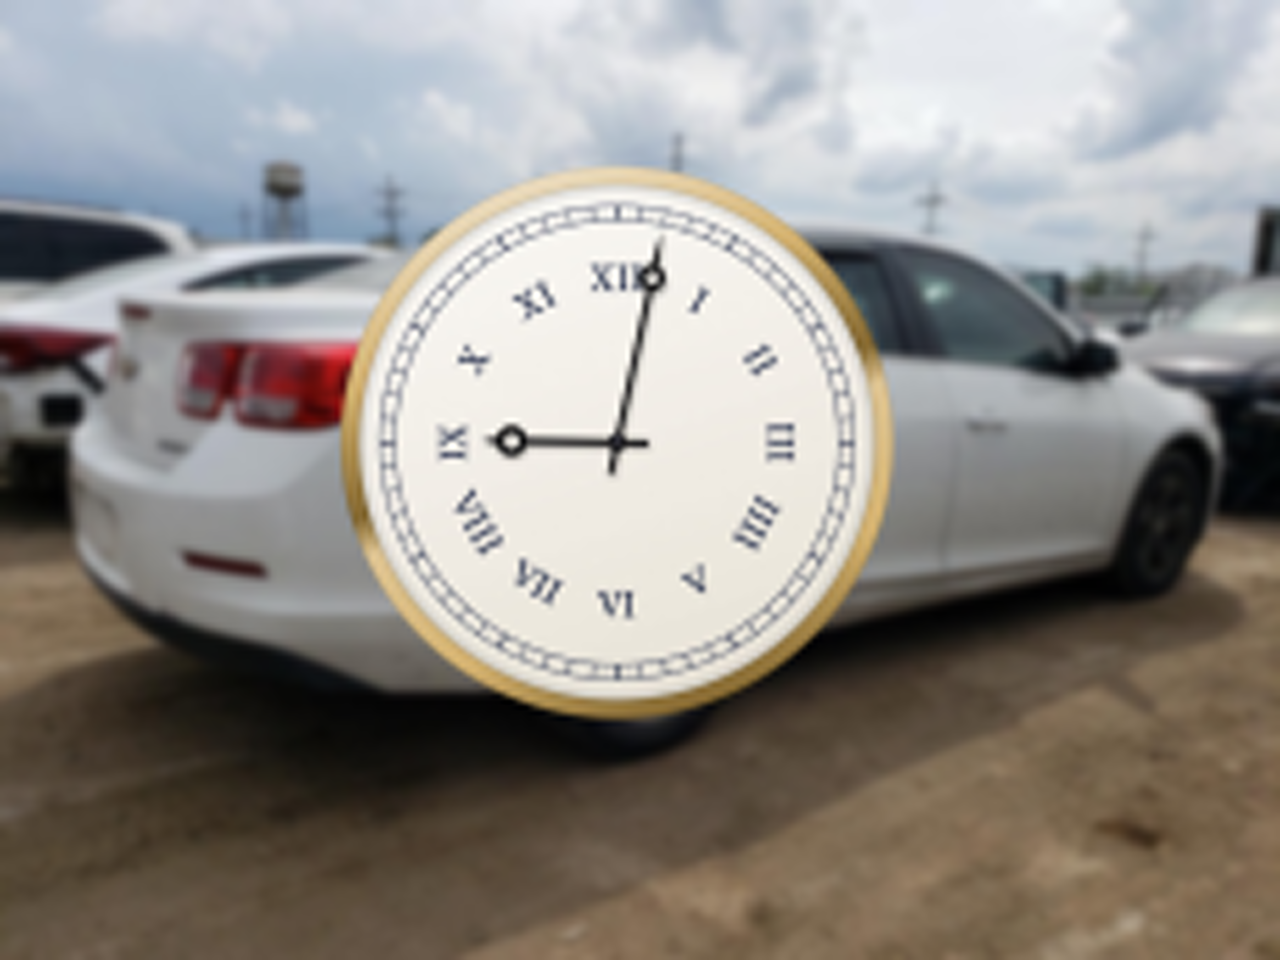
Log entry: 9:02
